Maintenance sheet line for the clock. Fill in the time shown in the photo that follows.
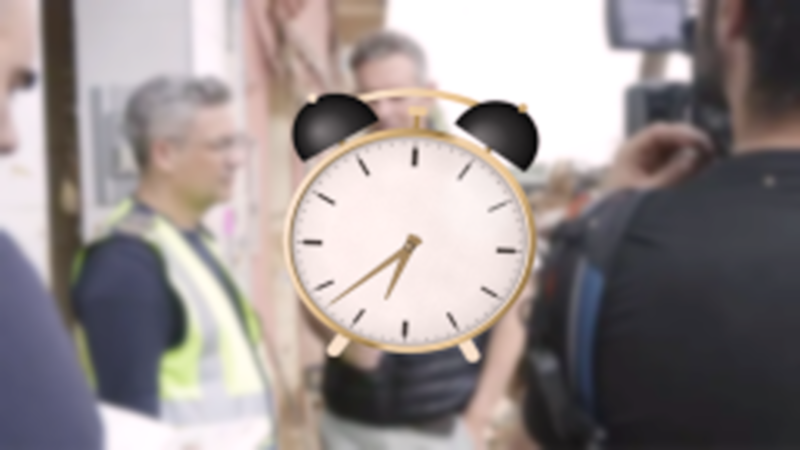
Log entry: 6:38
